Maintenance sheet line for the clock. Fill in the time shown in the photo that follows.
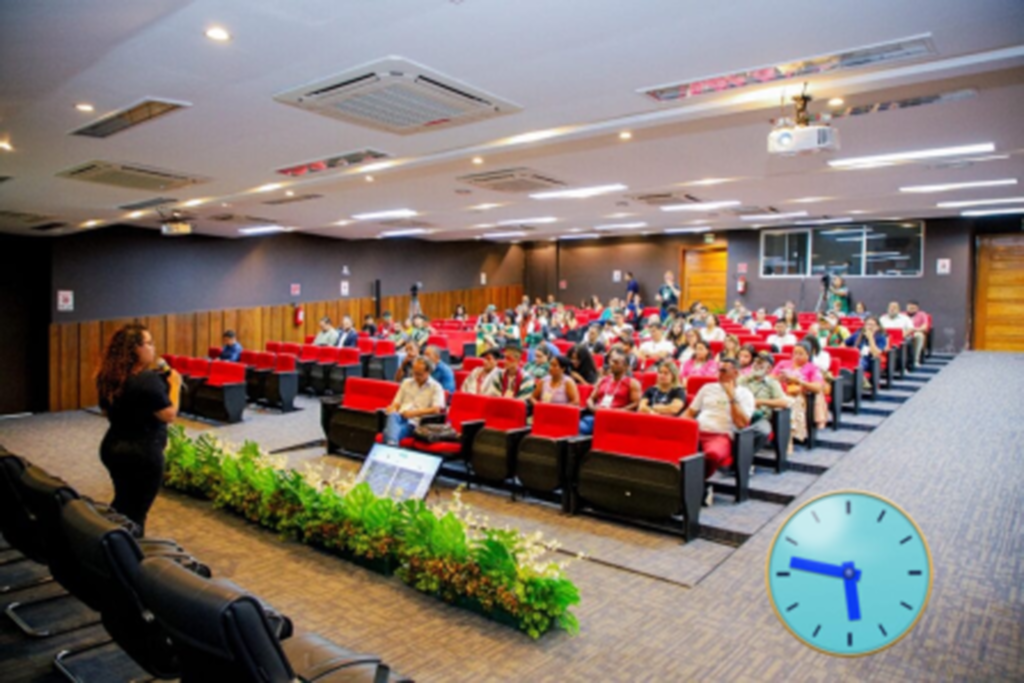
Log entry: 5:47
